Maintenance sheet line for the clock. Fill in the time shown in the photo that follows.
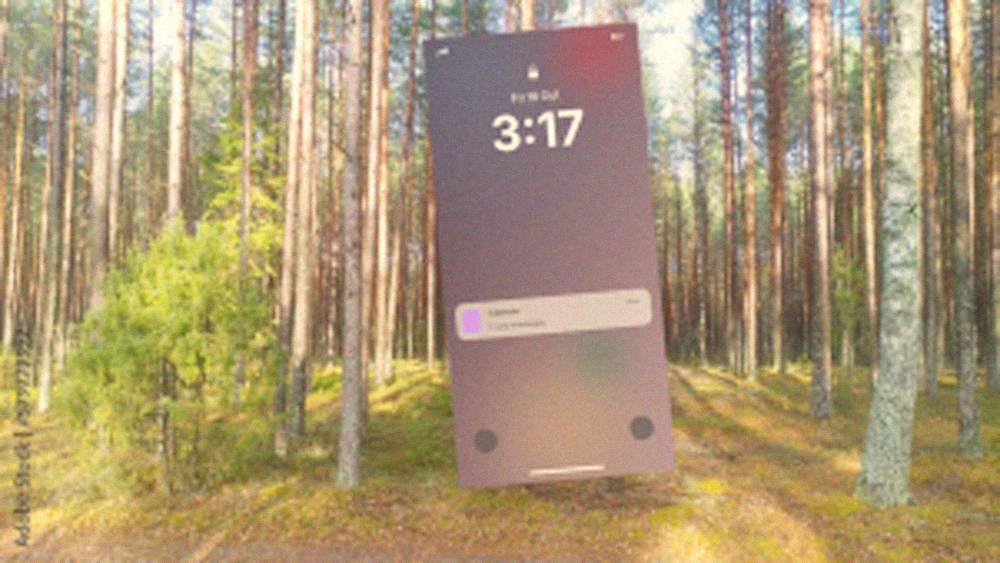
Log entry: 3:17
